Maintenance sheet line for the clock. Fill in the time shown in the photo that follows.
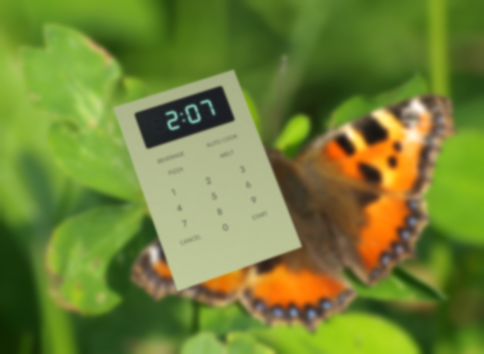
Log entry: 2:07
